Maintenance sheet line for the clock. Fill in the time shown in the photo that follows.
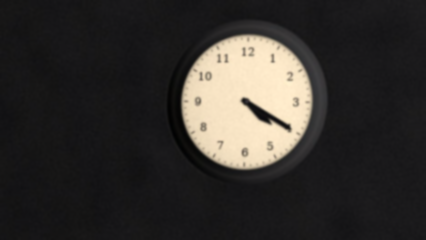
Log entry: 4:20
